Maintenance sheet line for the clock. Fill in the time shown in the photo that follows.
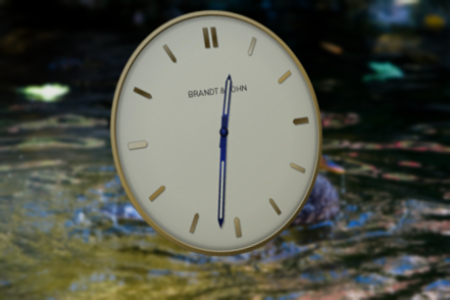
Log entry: 12:32
